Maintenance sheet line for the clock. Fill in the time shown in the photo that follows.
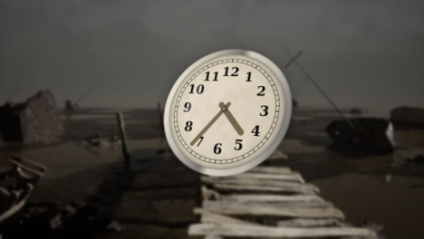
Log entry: 4:36
